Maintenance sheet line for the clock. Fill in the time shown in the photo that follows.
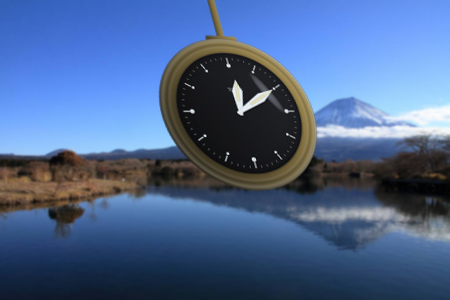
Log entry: 12:10
